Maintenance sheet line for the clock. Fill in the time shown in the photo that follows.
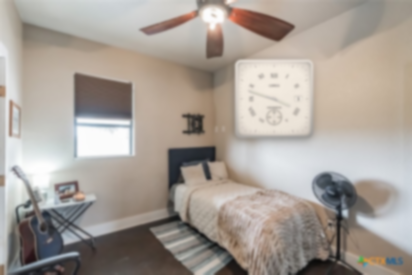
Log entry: 3:48
